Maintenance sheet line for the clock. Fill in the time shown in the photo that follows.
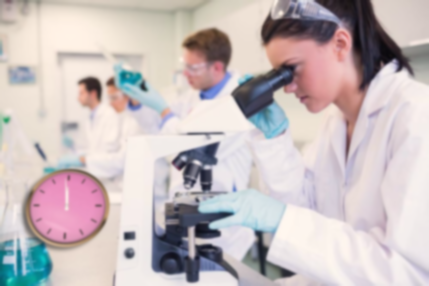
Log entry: 11:59
